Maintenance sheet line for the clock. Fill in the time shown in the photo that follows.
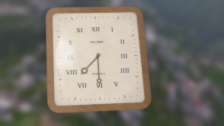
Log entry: 7:30
